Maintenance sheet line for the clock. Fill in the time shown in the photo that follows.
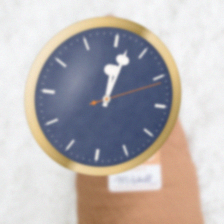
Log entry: 12:02:11
